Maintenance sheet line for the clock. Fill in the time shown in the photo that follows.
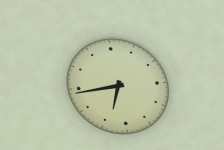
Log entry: 6:44
